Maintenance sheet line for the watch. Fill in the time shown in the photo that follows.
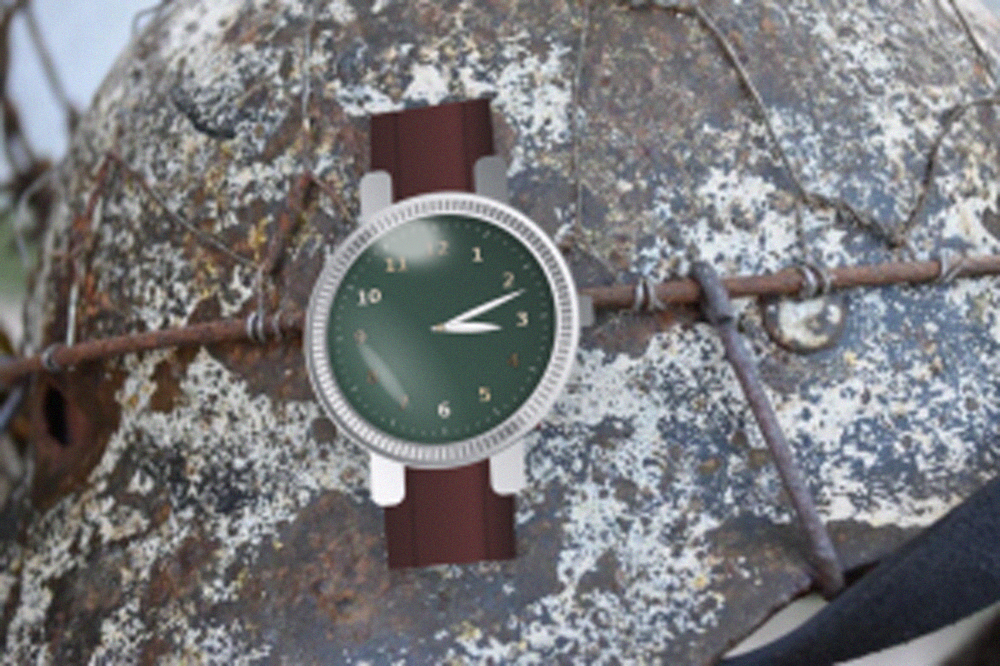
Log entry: 3:12
